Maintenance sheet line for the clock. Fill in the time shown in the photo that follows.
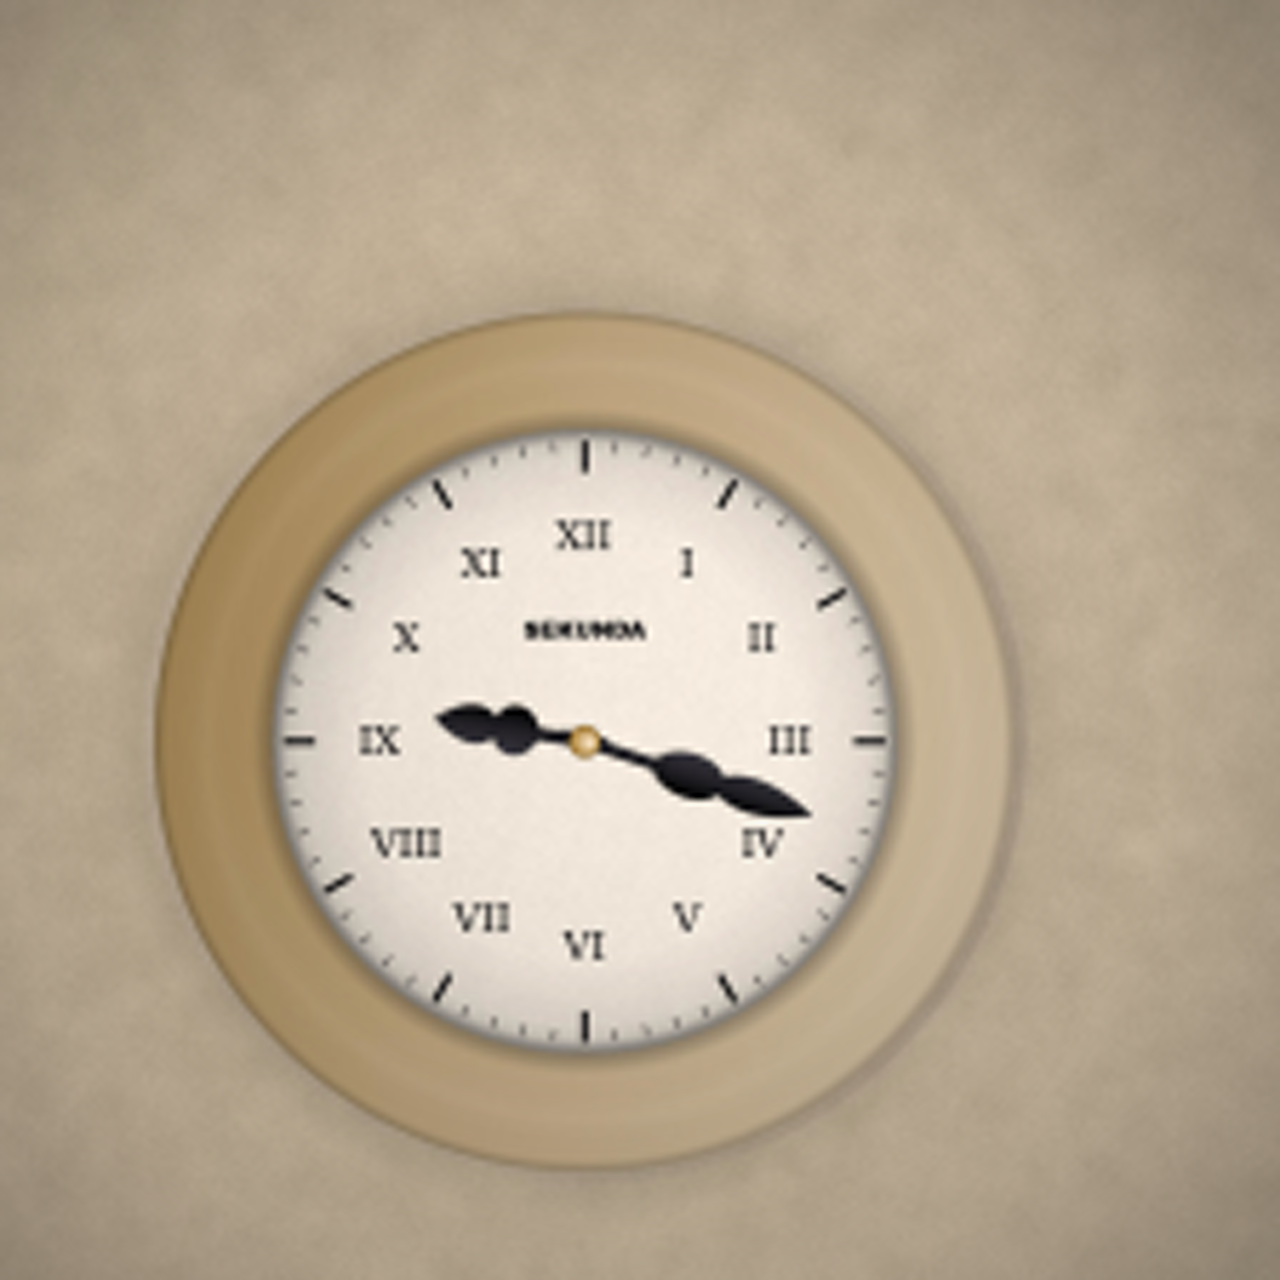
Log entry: 9:18
